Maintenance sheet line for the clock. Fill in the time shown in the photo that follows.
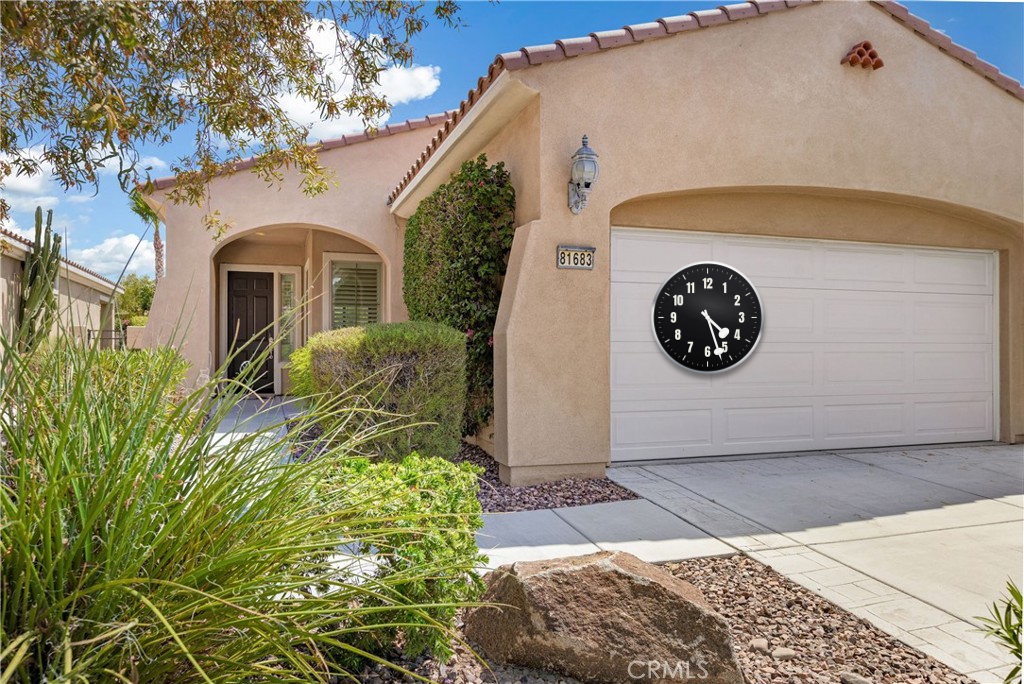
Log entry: 4:27
